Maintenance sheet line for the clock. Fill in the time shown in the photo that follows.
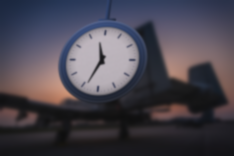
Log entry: 11:34
